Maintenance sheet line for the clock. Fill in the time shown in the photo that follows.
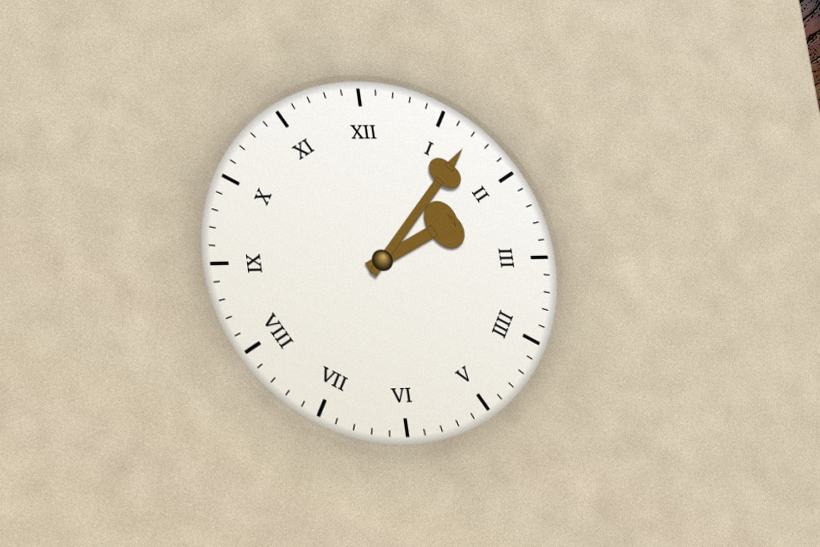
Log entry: 2:07
